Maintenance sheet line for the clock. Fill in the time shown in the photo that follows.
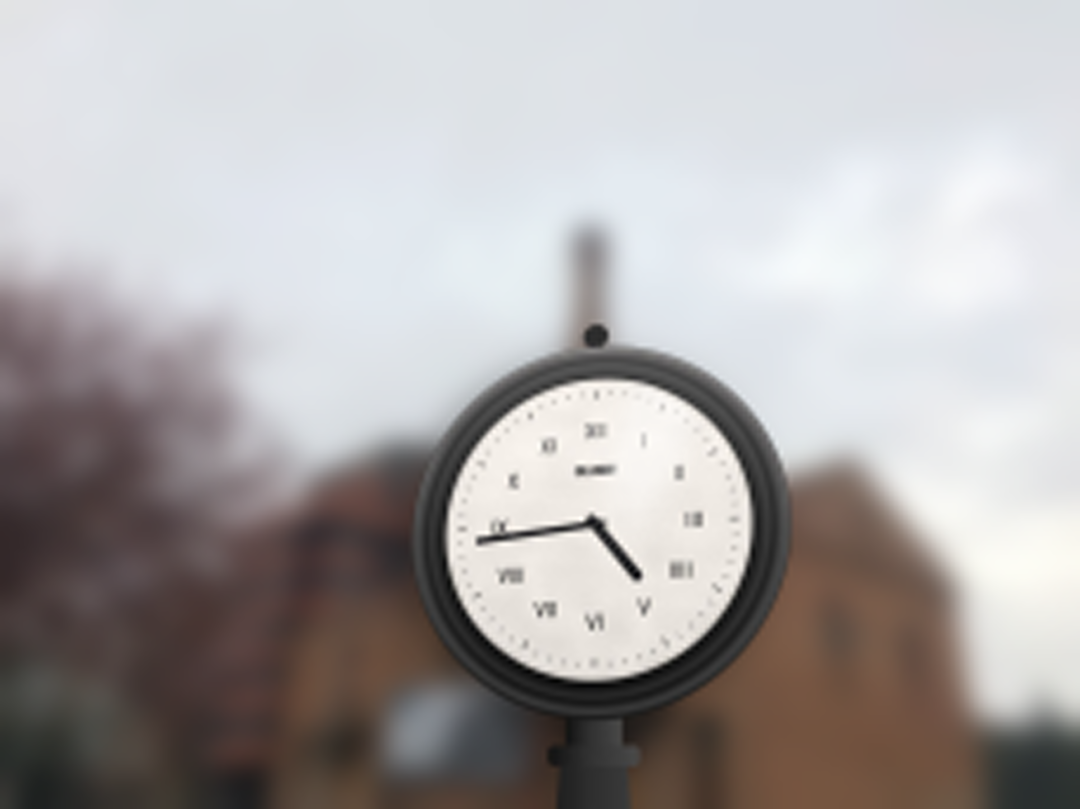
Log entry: 4:44
